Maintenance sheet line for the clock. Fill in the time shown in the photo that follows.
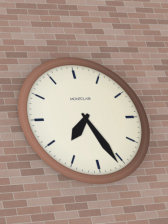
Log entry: 7:26
